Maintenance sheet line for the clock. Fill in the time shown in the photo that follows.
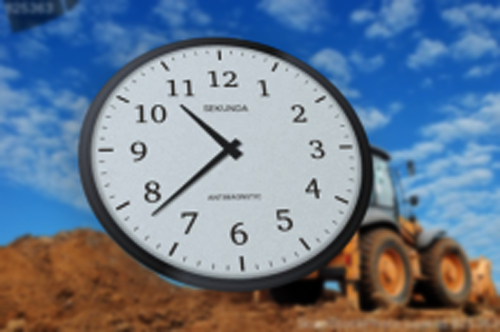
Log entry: 10:38
